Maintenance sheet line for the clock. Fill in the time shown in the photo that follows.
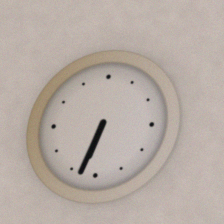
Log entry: 6:33
